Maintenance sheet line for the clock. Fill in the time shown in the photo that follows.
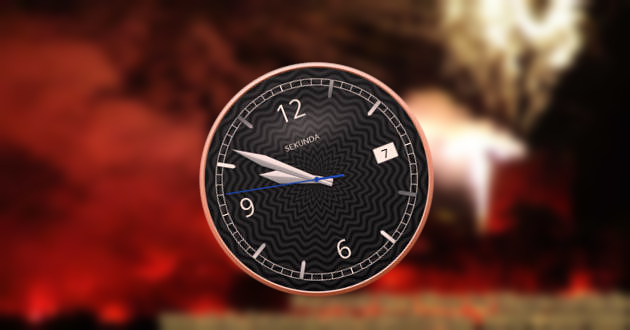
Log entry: 9:51:47
